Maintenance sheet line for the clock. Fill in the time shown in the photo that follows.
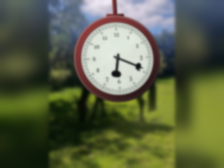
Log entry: 6:19
